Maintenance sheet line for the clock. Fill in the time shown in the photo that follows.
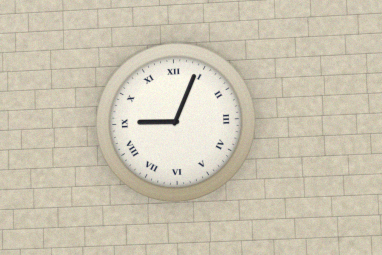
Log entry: 9:04
